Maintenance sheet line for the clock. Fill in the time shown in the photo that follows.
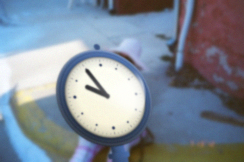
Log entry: 9:55
